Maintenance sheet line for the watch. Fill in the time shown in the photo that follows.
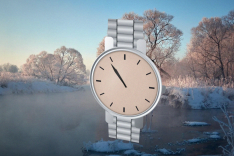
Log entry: 10:54
